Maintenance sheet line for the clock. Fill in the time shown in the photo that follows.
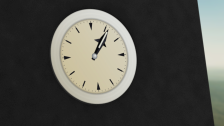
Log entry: 1:06
